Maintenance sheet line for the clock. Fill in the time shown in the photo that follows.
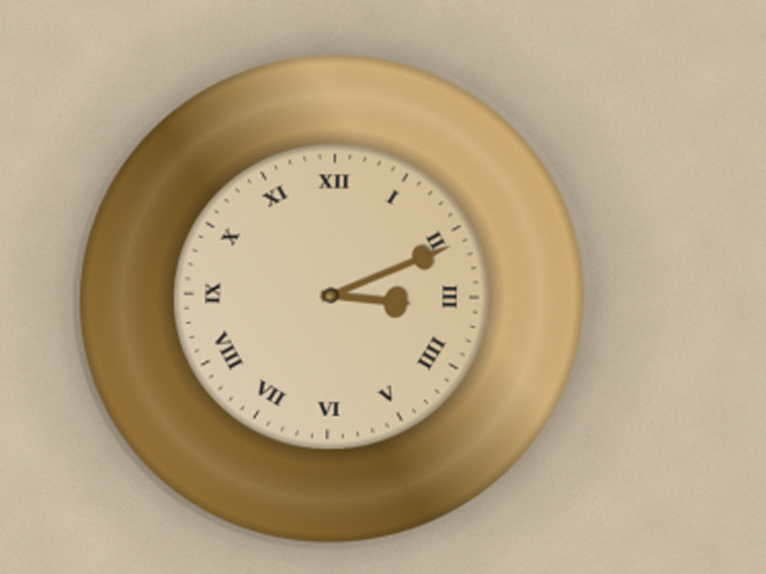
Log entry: 3:11
